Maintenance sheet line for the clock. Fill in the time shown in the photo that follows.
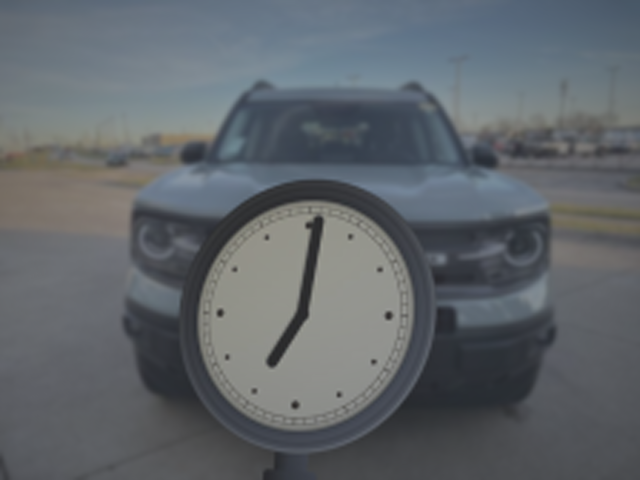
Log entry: 7:01
